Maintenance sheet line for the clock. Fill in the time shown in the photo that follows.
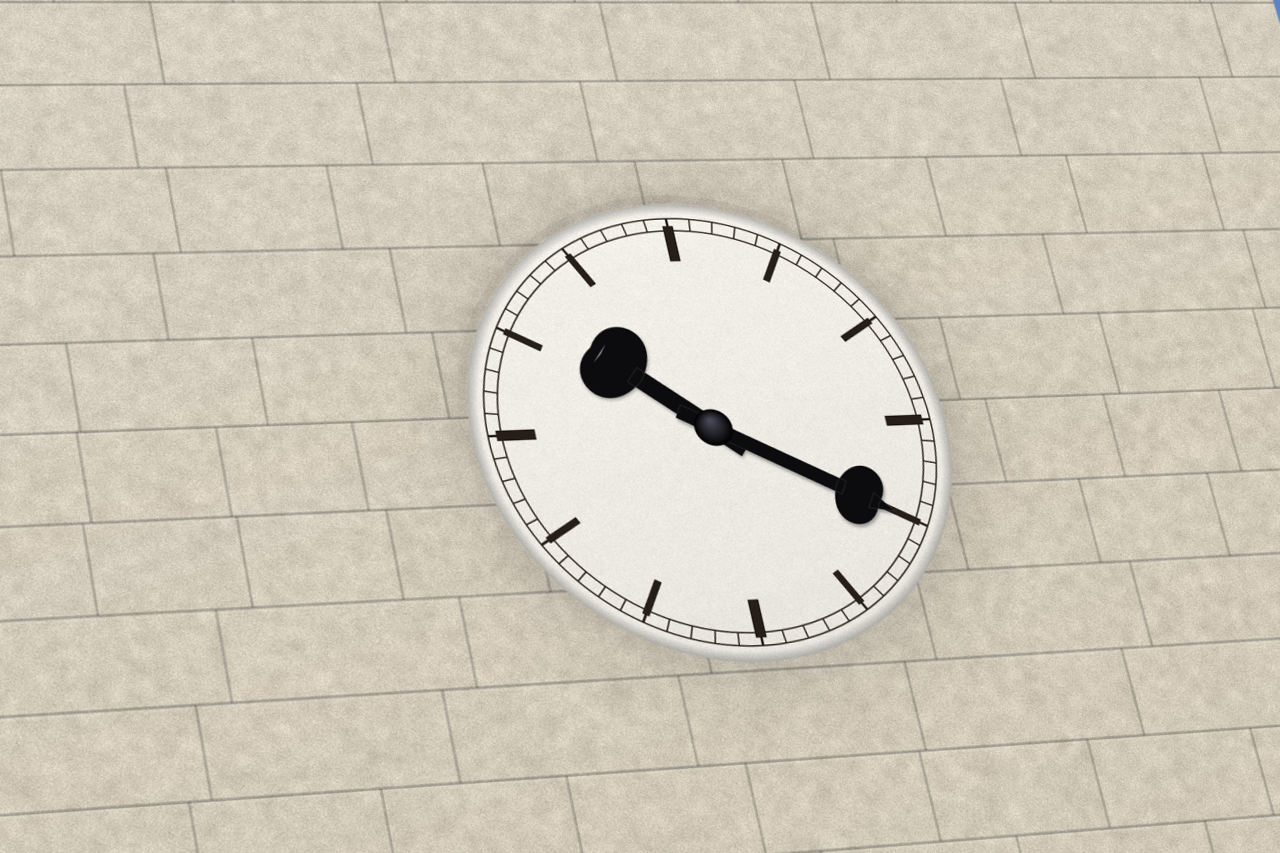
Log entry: 10:20
